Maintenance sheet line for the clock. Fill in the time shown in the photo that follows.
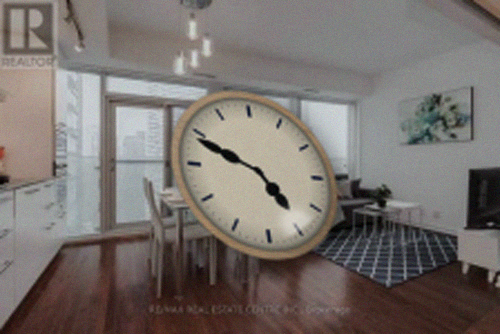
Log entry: 4:49
